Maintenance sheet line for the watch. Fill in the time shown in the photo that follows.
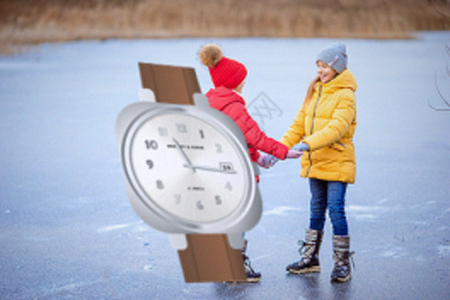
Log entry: 11:16
